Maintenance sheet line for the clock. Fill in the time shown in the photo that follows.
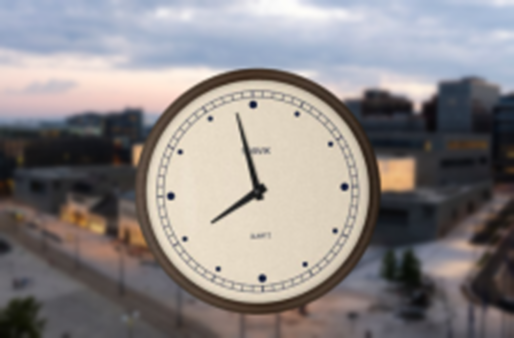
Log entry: 7:58
